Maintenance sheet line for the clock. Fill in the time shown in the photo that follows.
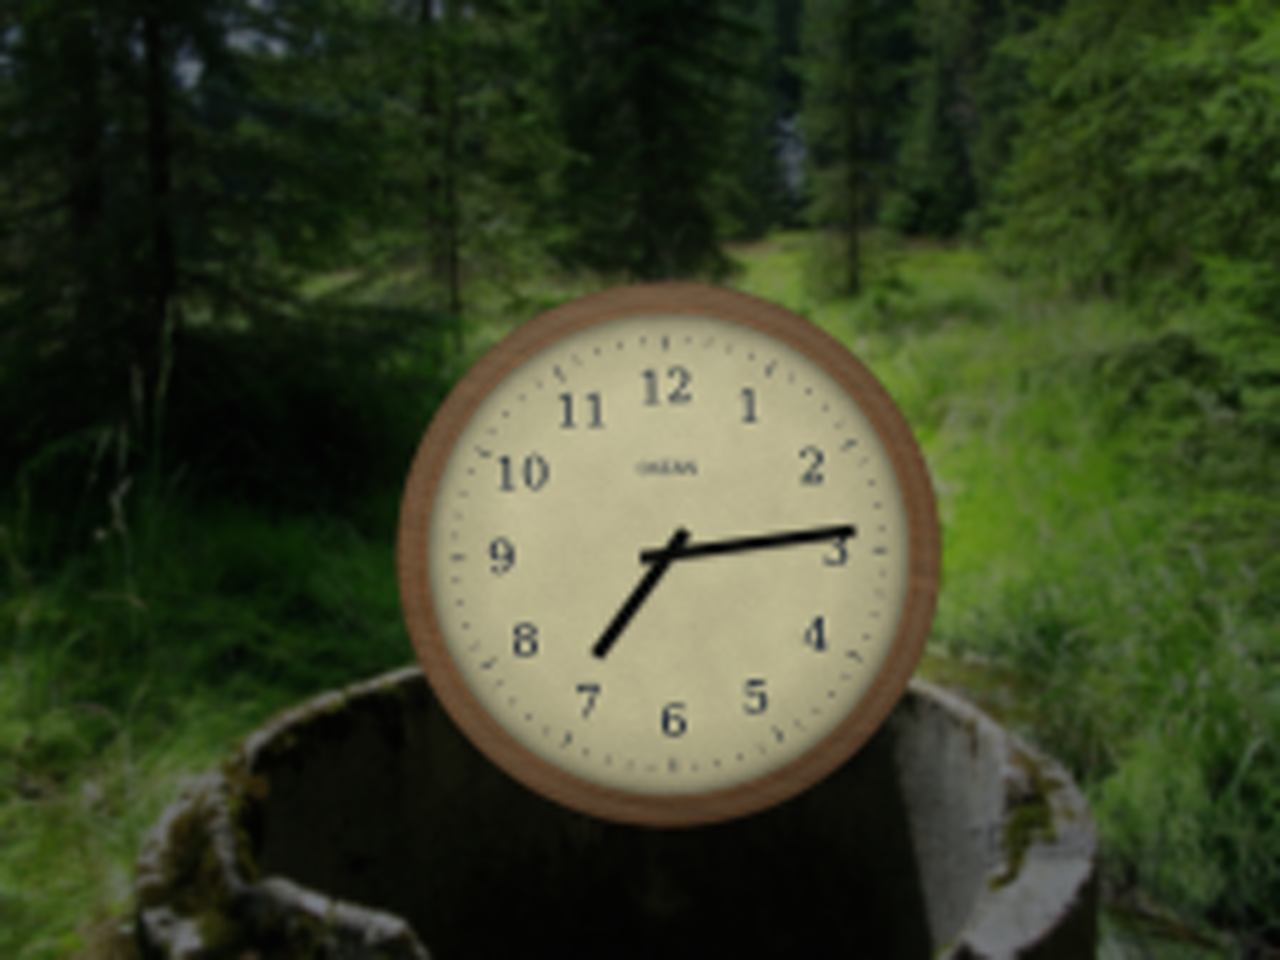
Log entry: 7:14
